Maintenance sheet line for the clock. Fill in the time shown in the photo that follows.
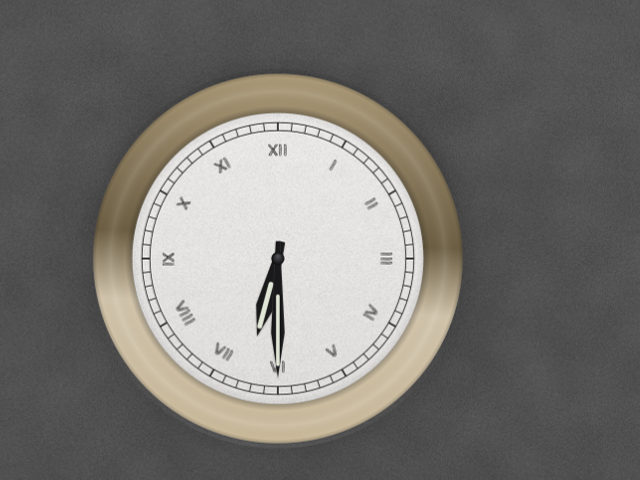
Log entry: 6:30
